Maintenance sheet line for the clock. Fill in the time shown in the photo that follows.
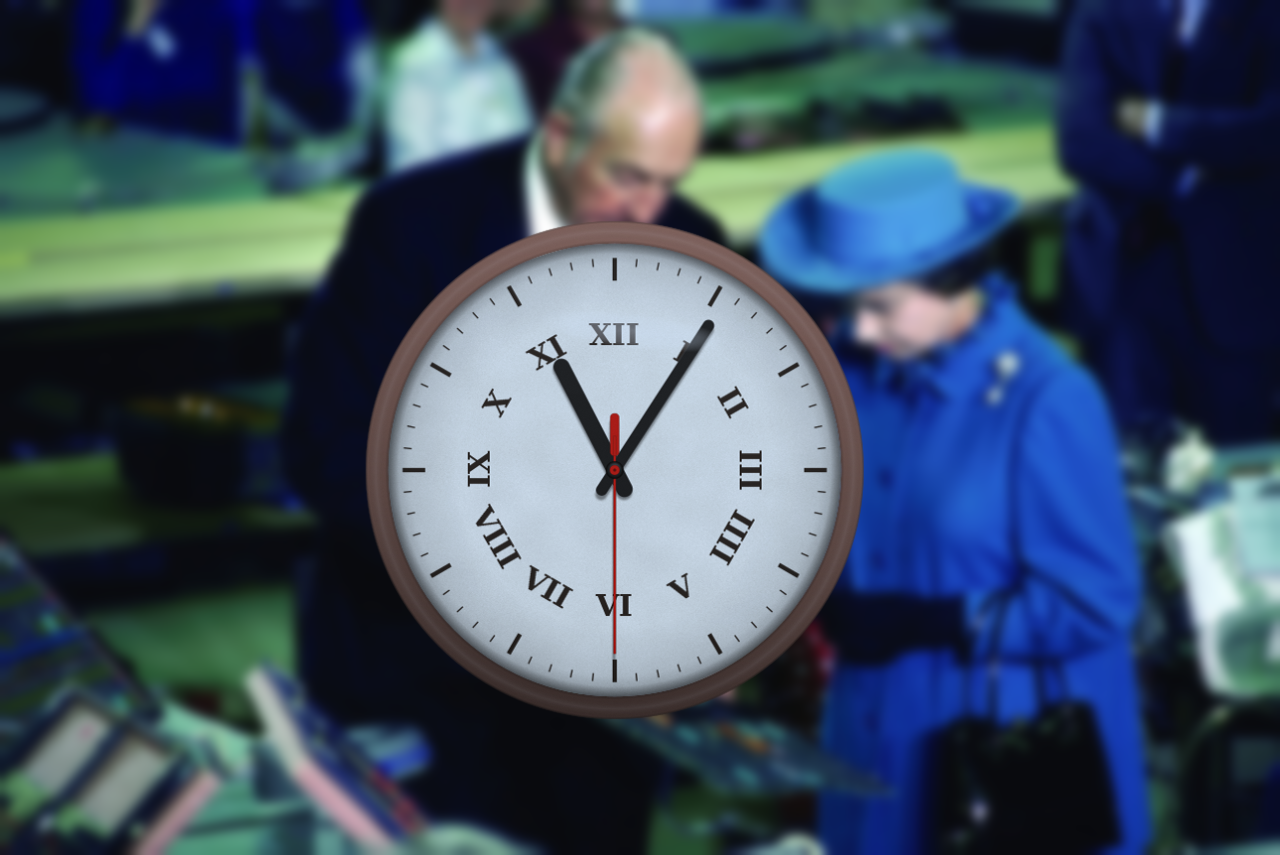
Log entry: 11:05:30
